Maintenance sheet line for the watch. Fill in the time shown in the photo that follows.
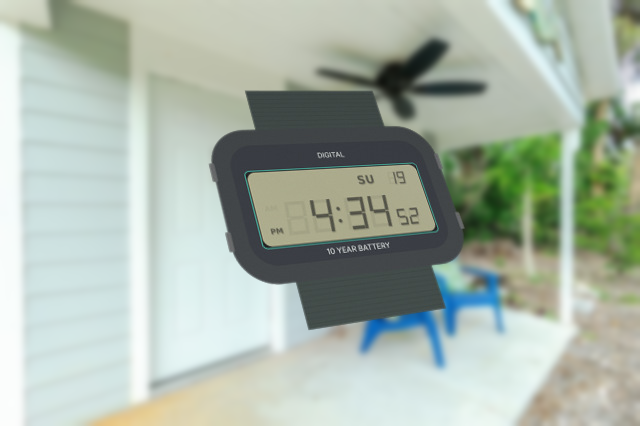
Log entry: 4:34:52
